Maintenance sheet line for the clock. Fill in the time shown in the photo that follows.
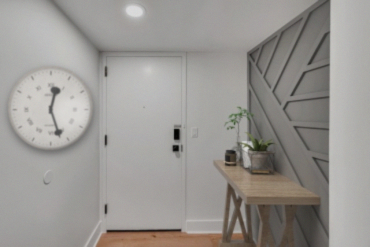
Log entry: 12:27
